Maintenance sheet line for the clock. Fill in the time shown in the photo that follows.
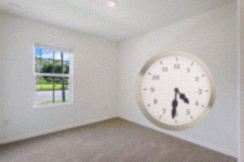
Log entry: 4:31
